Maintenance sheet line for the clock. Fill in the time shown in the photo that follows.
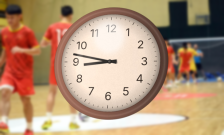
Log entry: 8:47
